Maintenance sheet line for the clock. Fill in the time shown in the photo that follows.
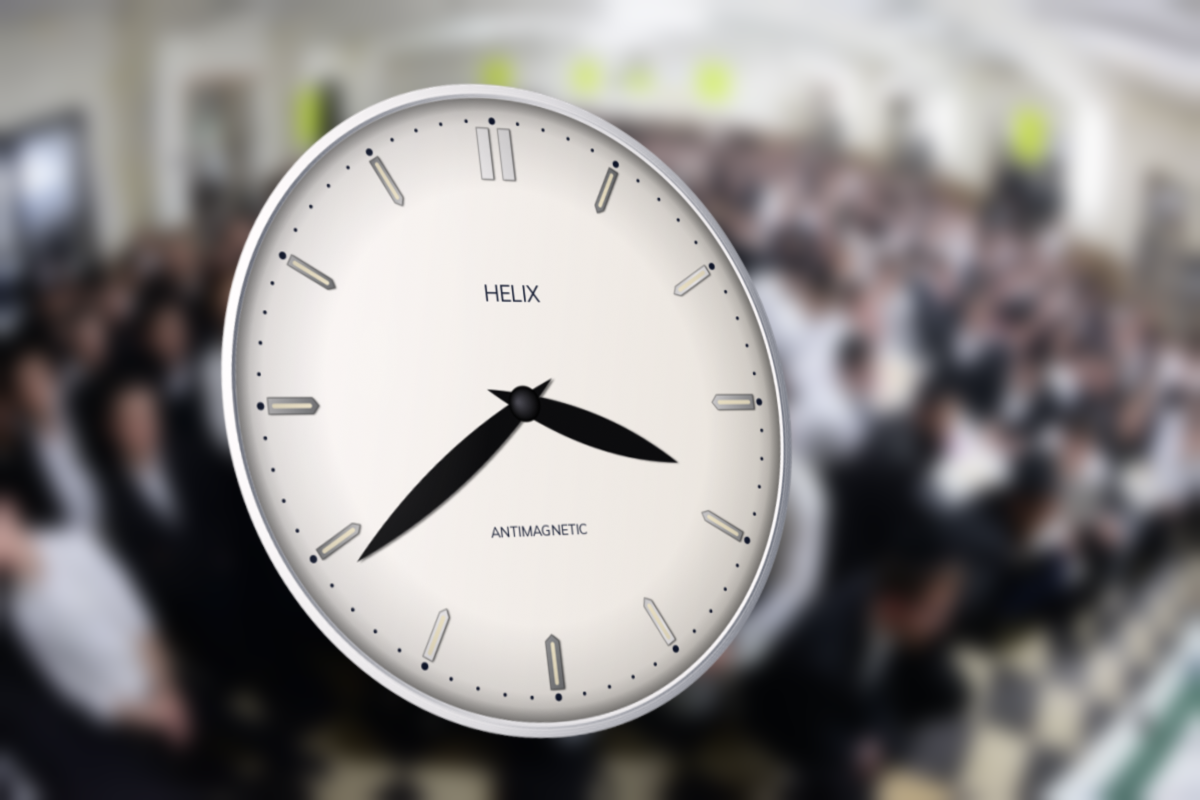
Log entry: 3:39
